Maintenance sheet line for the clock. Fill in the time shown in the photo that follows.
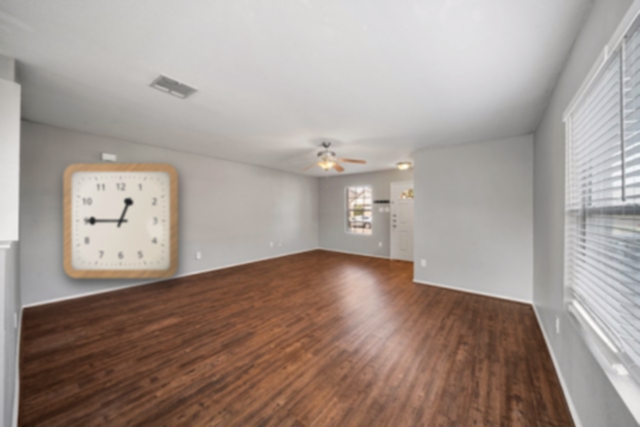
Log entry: 12:45
